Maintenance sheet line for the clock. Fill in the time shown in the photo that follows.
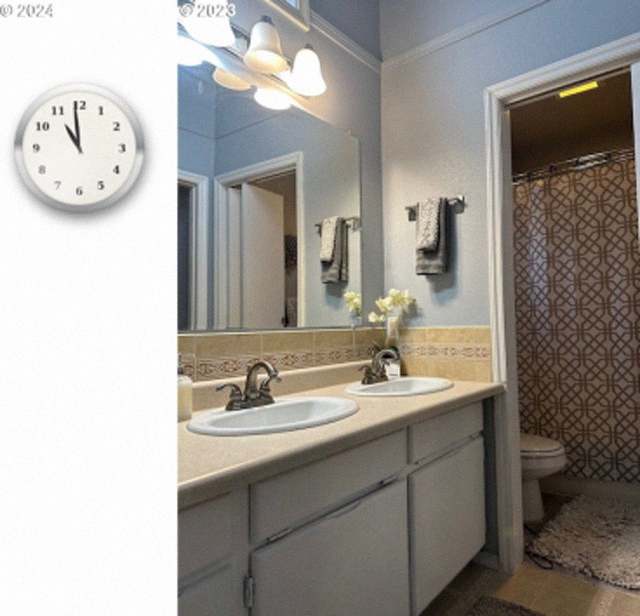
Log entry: 10:59
